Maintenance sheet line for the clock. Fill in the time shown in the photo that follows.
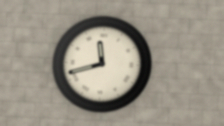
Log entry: 11:42
